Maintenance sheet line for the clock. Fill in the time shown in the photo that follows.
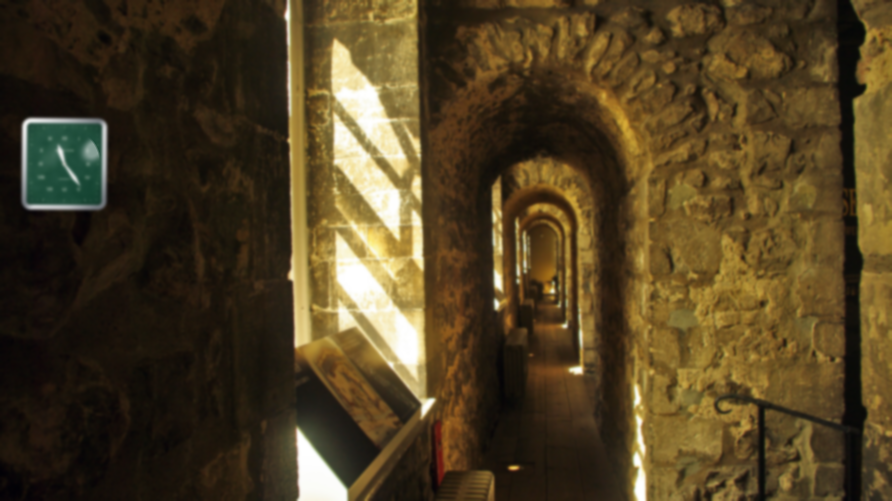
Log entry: 11:24
